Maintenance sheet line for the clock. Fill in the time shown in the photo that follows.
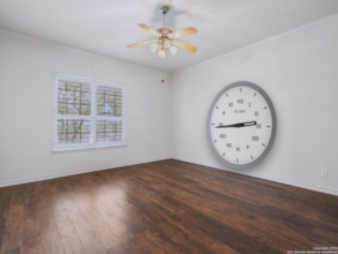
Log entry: 2:44
